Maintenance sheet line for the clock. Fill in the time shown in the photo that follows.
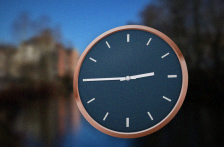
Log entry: 2:45
